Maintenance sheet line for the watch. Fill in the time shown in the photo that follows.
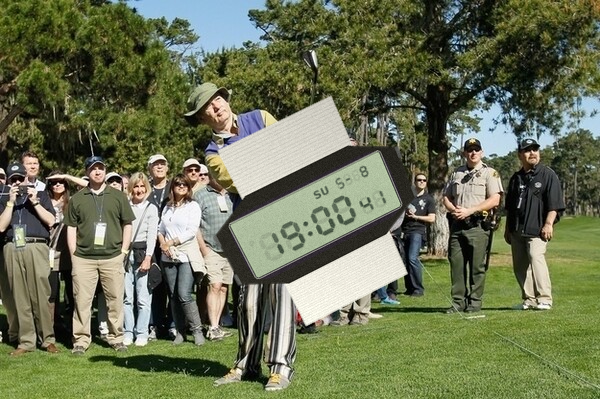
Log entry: 19:00:41
